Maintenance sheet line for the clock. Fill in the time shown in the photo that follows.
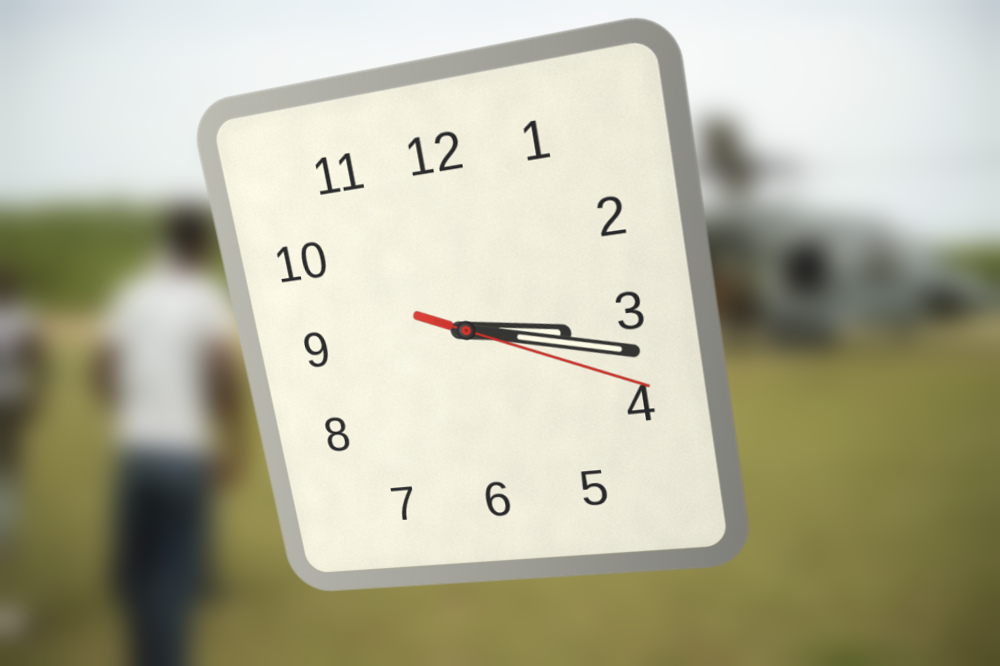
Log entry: 3:17:19
